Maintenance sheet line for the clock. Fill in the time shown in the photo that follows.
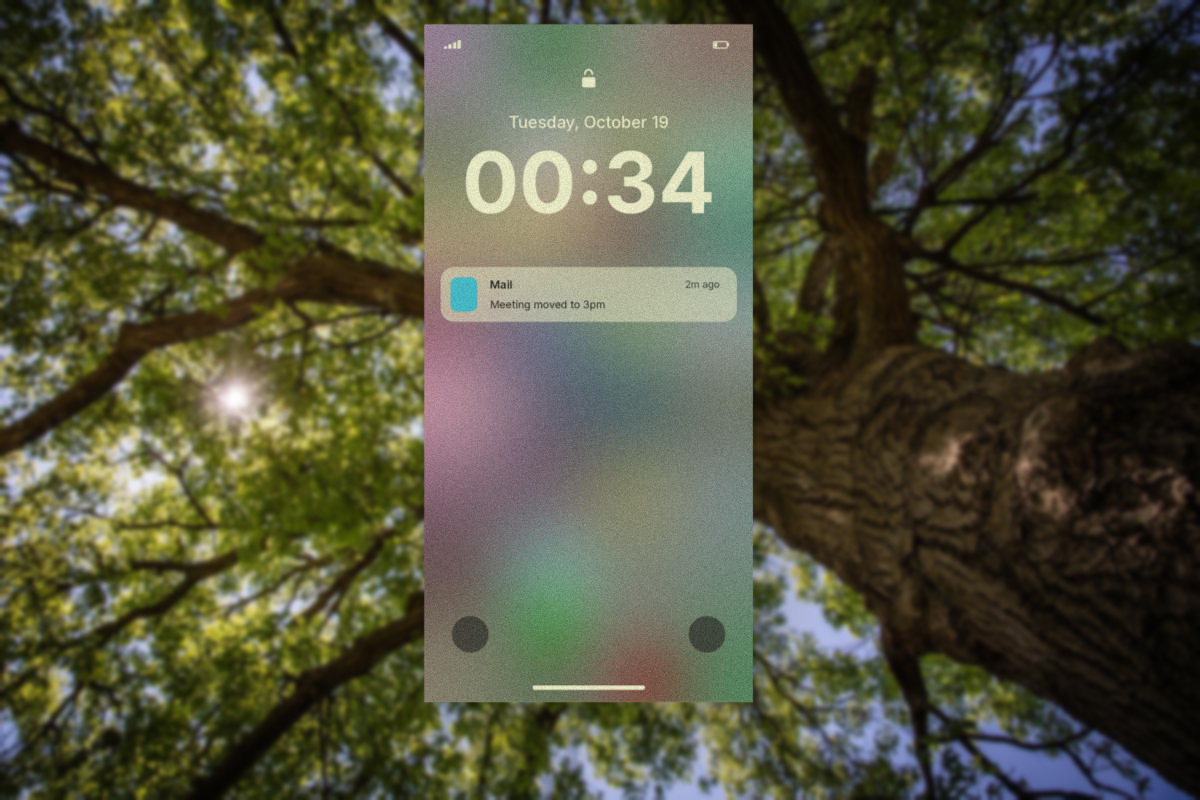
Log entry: 0:34
